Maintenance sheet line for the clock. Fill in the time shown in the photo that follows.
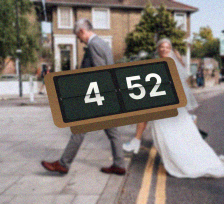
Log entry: 4:52
